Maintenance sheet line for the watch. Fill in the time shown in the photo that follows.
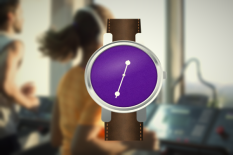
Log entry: 12:33
